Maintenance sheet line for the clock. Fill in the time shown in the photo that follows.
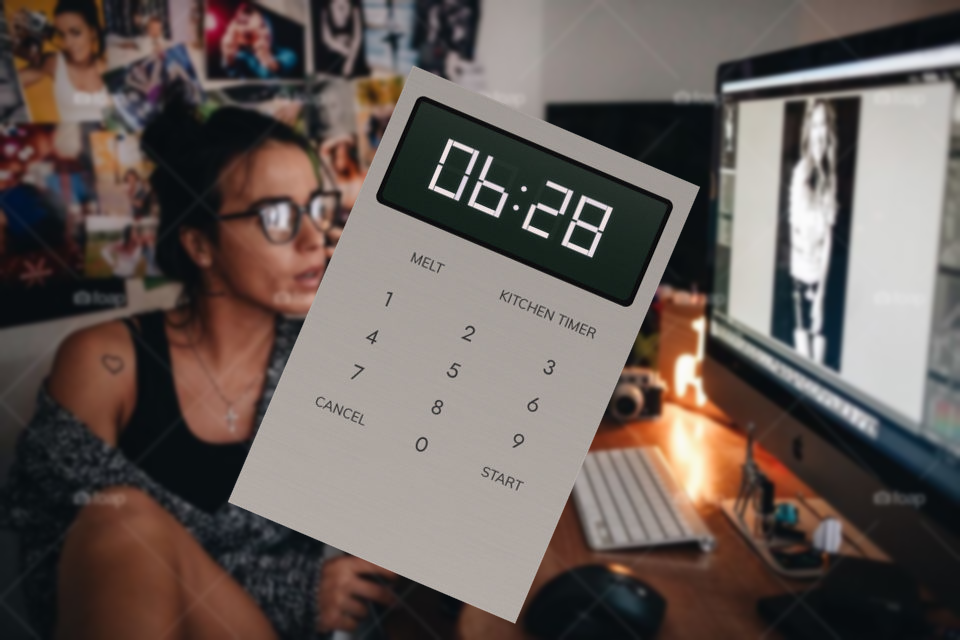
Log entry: 6:28
